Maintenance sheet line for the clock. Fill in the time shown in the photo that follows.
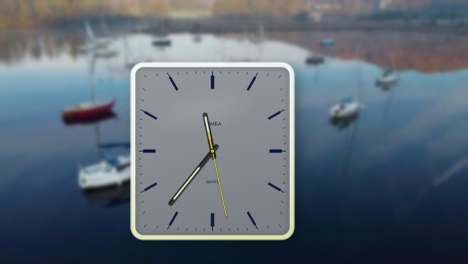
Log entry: 11:36:28
